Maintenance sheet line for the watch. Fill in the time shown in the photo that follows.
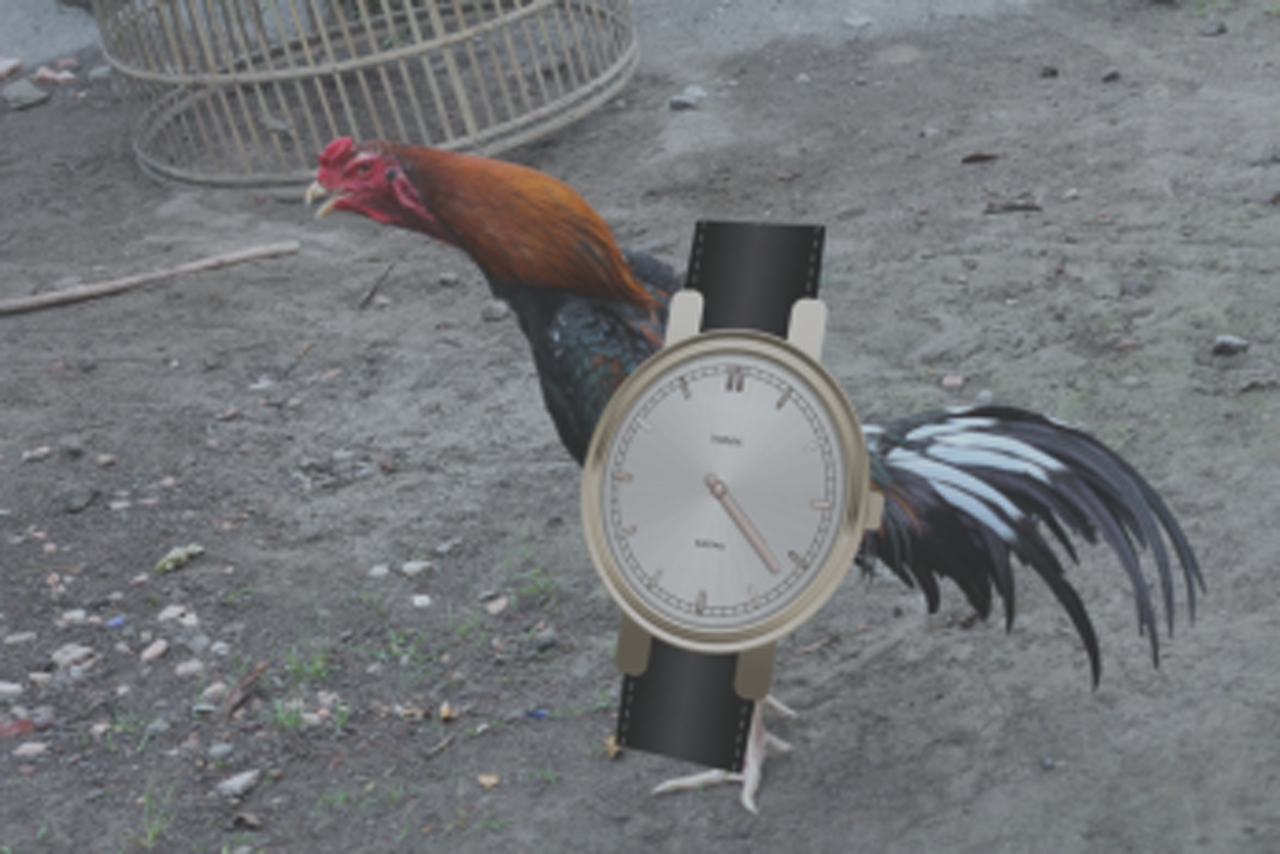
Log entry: 4:22
